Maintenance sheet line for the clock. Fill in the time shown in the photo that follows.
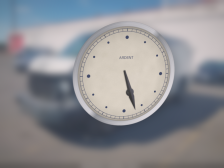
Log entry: 5:27
